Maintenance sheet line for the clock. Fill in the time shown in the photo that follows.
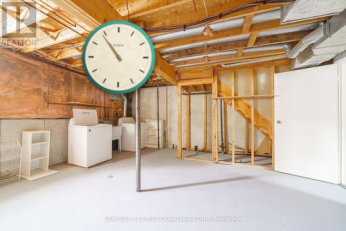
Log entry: 10:54
